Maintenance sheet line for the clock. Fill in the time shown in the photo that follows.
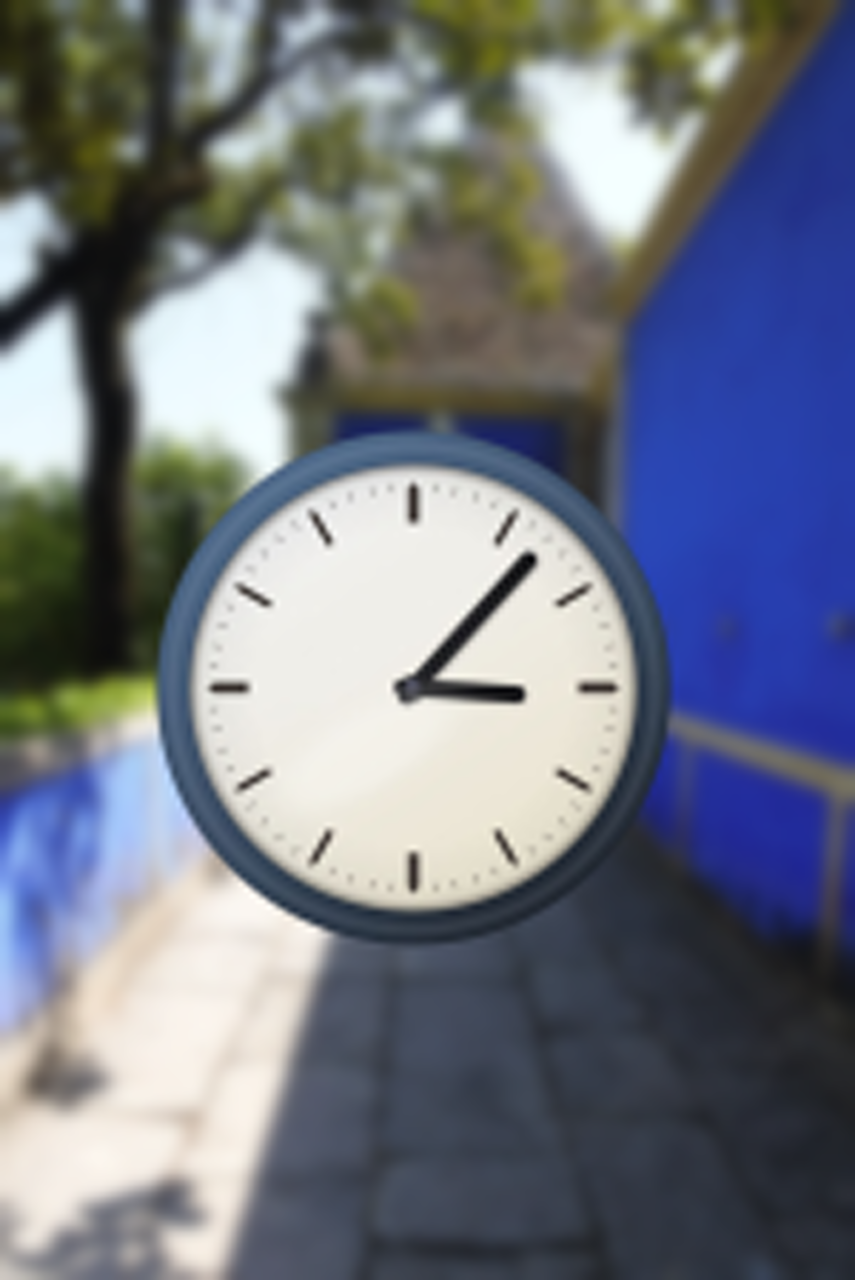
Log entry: 3:07
